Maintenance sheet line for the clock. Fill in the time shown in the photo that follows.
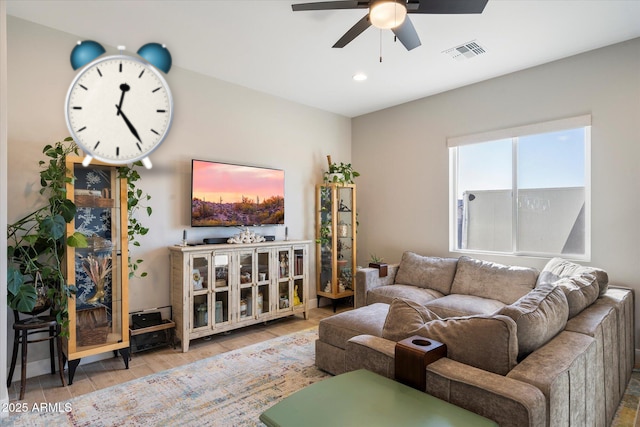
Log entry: 12:24
